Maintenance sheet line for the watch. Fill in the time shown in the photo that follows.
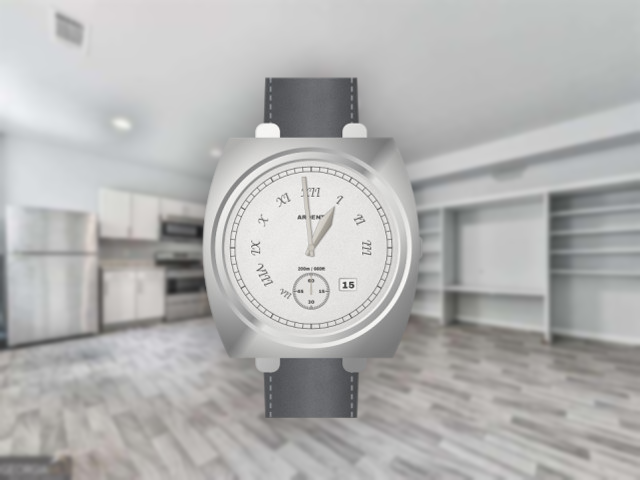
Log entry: 12:59
